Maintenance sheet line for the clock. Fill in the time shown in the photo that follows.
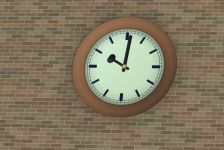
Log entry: 10:01
